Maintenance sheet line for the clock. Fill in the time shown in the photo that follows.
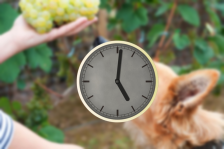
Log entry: 5:01
